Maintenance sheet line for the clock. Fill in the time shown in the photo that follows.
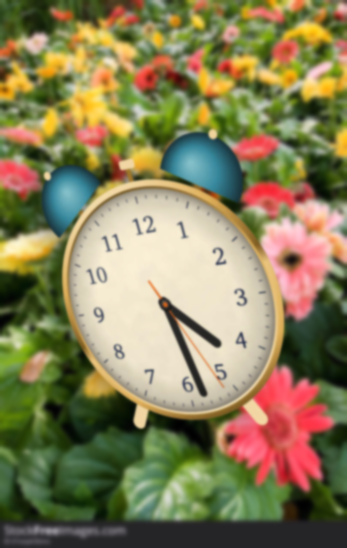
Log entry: 4:28:26
